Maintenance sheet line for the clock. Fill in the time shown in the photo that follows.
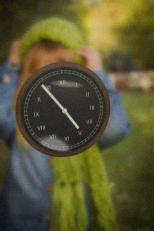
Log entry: 4:54
